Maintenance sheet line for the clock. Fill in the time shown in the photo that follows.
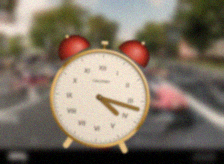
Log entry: 4:17
